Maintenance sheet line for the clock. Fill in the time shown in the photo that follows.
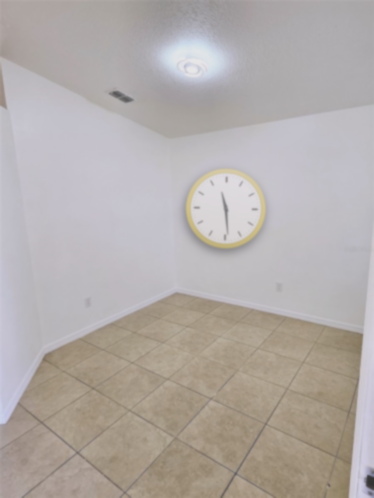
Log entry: 11:29
